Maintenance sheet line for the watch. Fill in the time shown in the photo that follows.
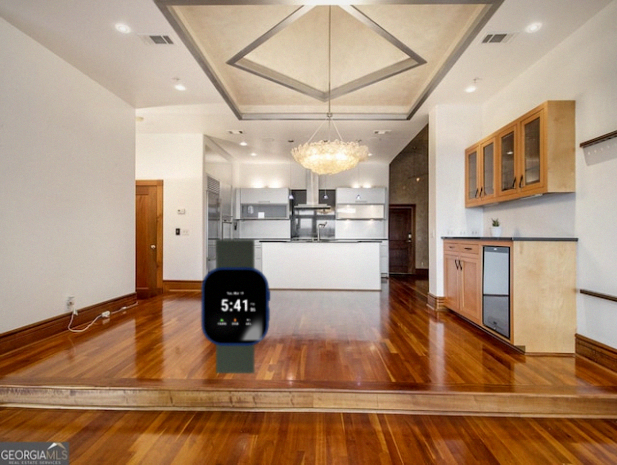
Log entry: 5:41
